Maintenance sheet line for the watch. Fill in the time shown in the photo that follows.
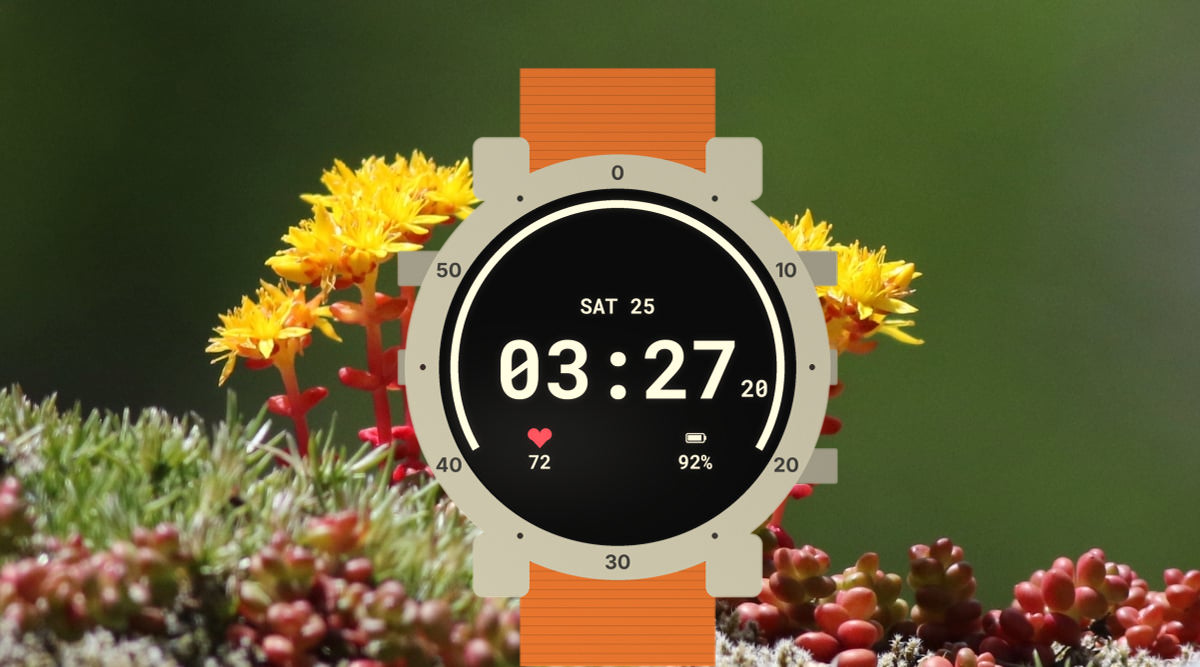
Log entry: 3:27:20
